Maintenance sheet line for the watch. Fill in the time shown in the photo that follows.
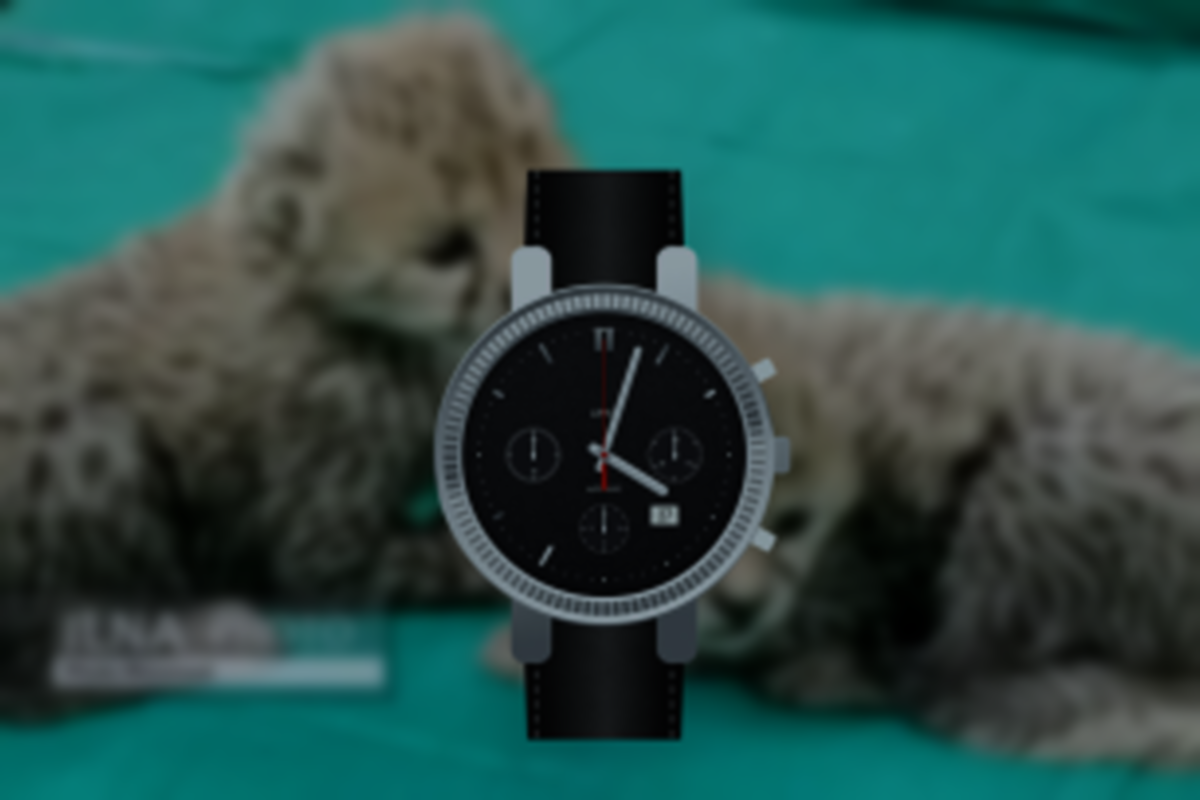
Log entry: 4:03
